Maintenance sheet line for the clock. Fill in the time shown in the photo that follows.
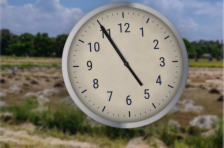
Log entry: 4:55
